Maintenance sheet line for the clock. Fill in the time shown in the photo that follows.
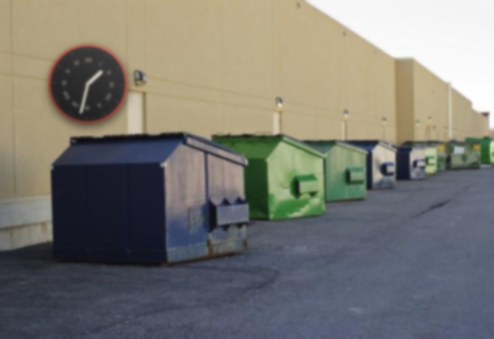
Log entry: 1:32
